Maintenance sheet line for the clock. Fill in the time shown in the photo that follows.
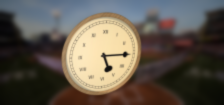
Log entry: 5:15
